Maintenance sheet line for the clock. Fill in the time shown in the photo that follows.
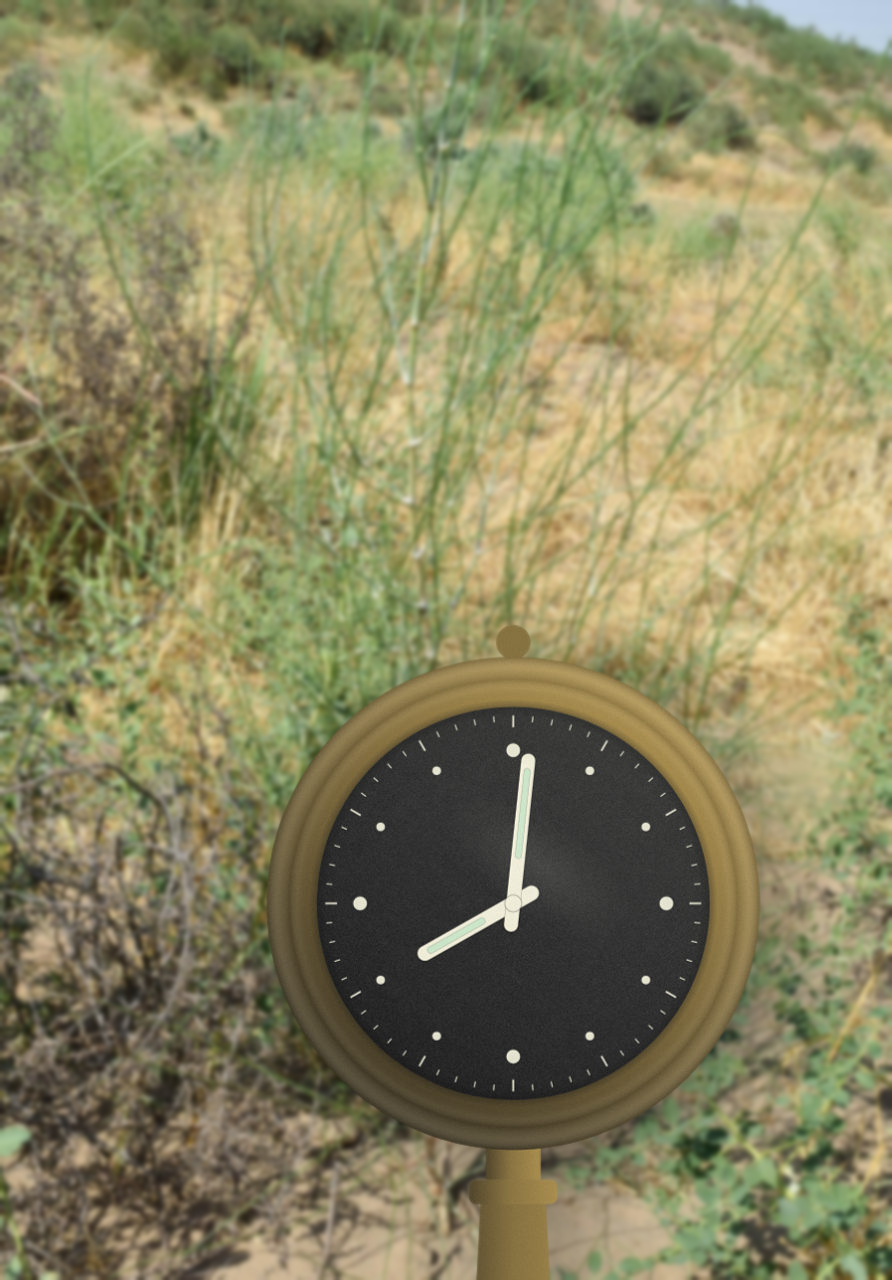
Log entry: 8:01
